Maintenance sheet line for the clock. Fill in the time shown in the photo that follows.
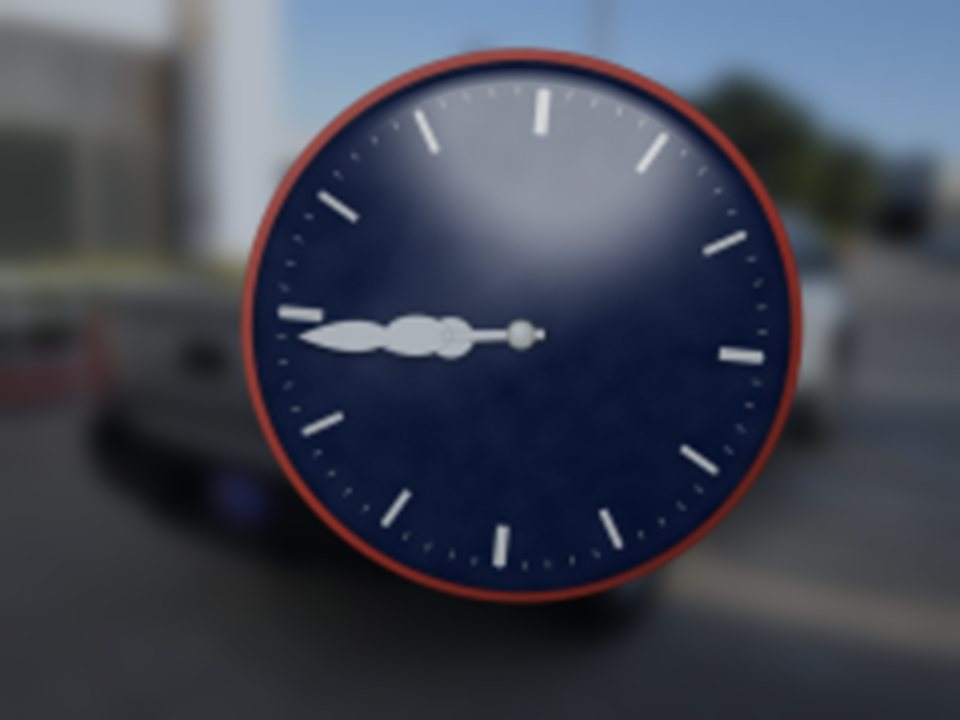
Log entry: 8:44
